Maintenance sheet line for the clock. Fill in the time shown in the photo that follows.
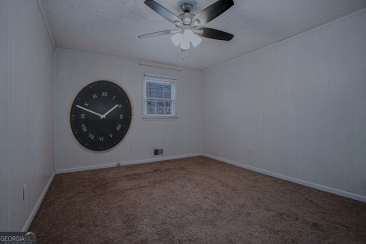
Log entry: 1:48
